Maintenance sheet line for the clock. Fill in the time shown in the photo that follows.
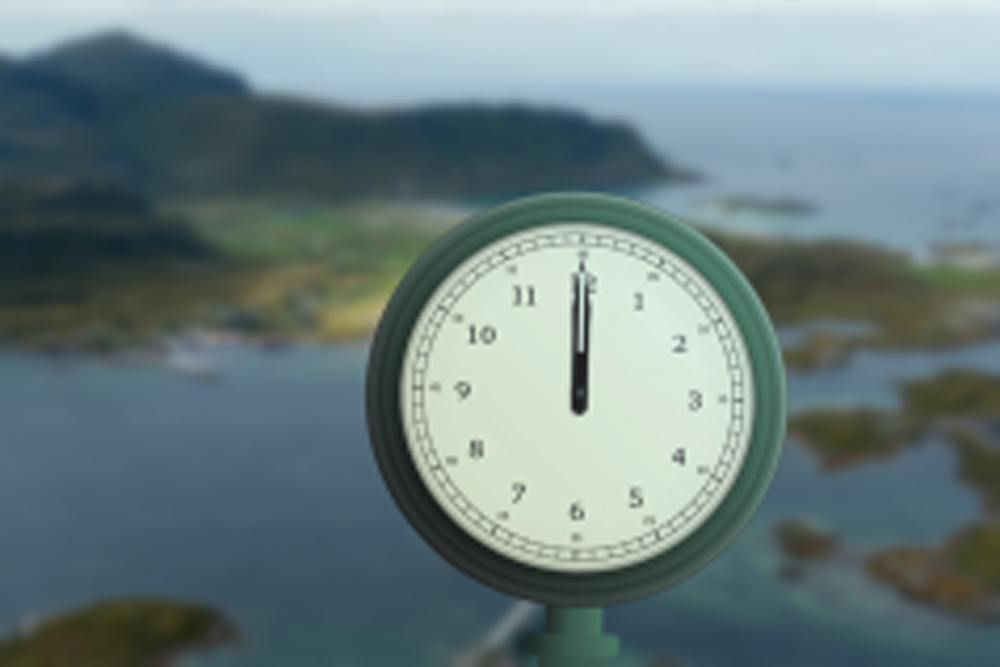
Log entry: 12:00
